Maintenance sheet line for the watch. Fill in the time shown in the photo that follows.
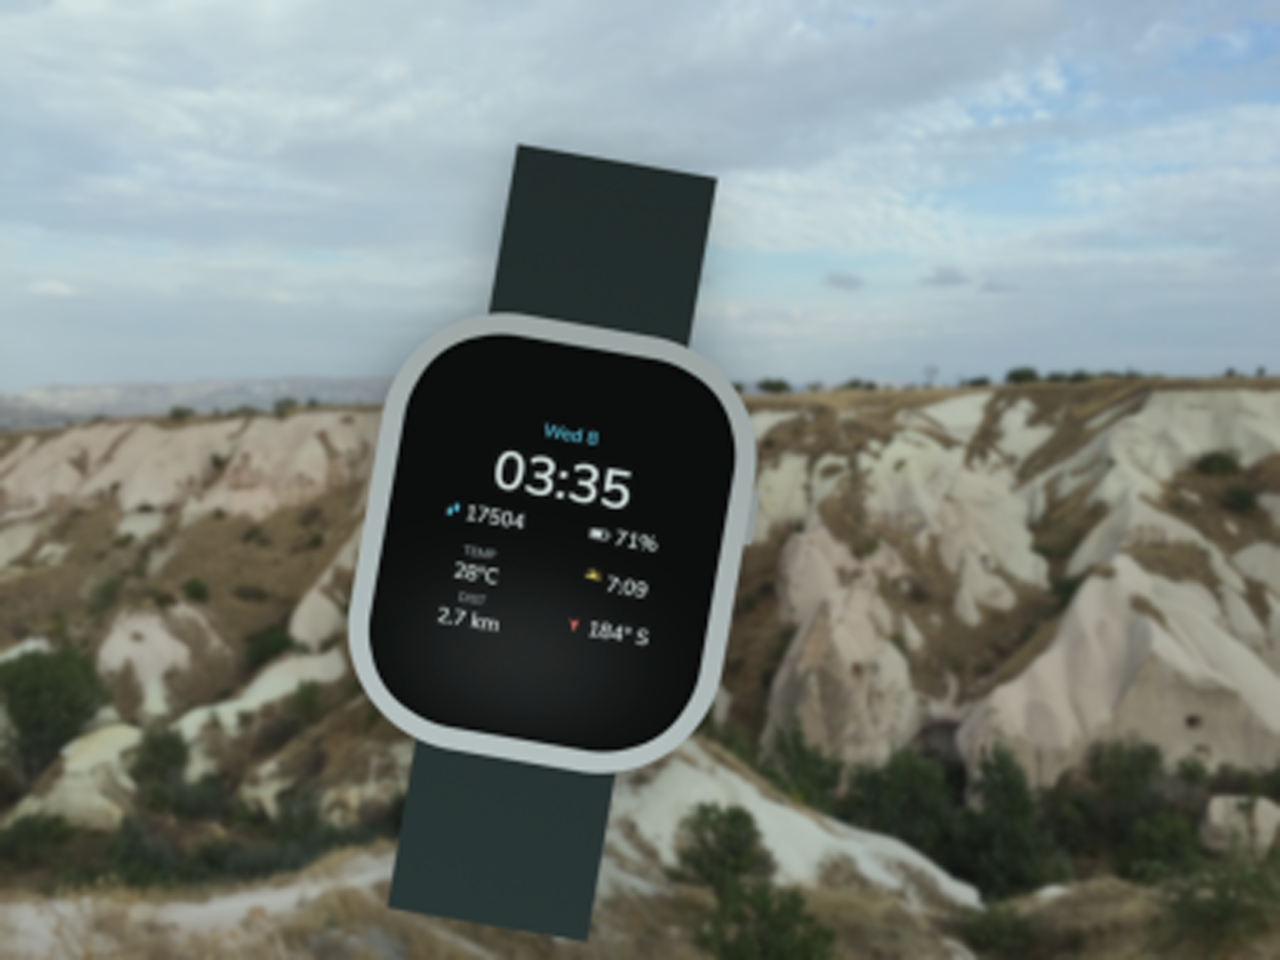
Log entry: 3:35
